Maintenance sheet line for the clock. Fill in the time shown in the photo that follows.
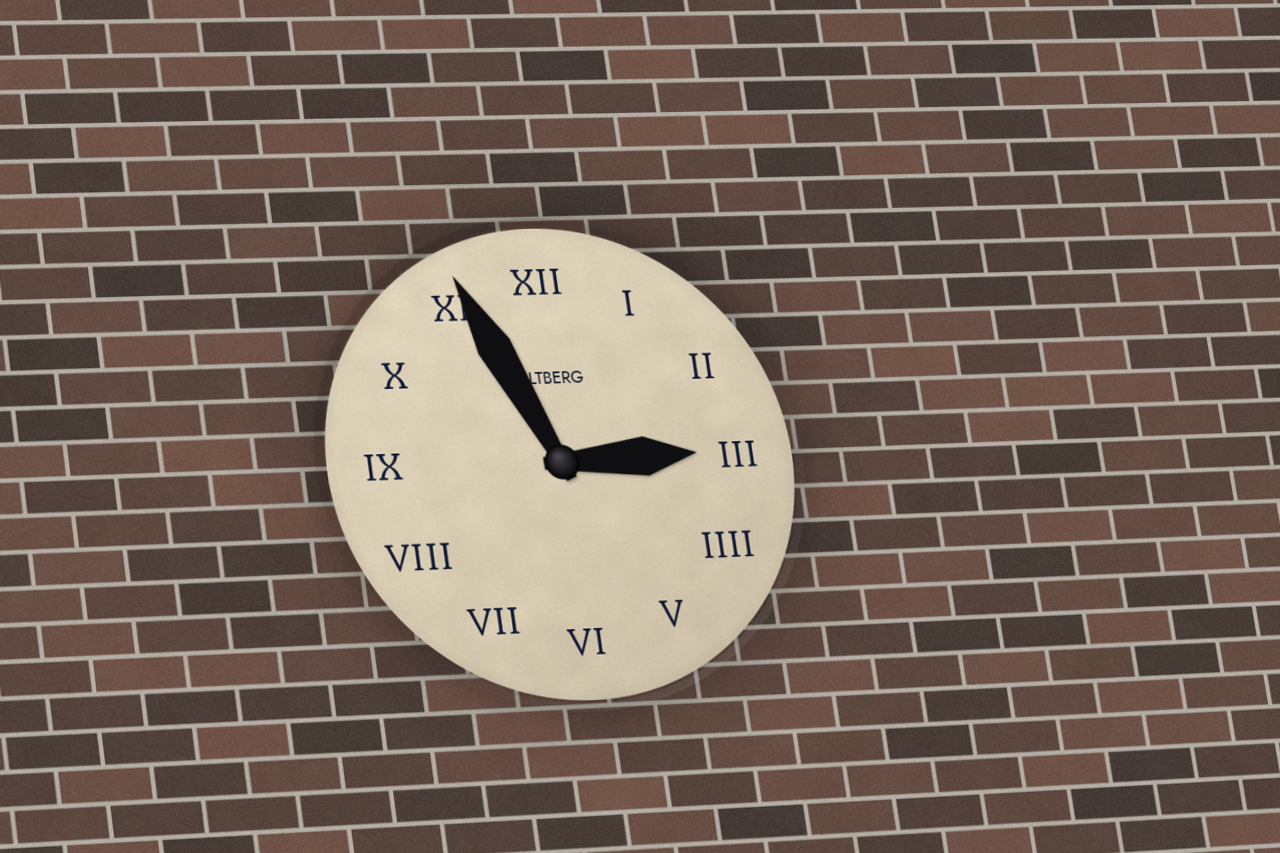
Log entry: 2:56
